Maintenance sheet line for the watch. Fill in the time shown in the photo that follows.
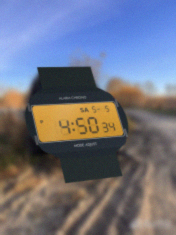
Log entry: 4:50:34
